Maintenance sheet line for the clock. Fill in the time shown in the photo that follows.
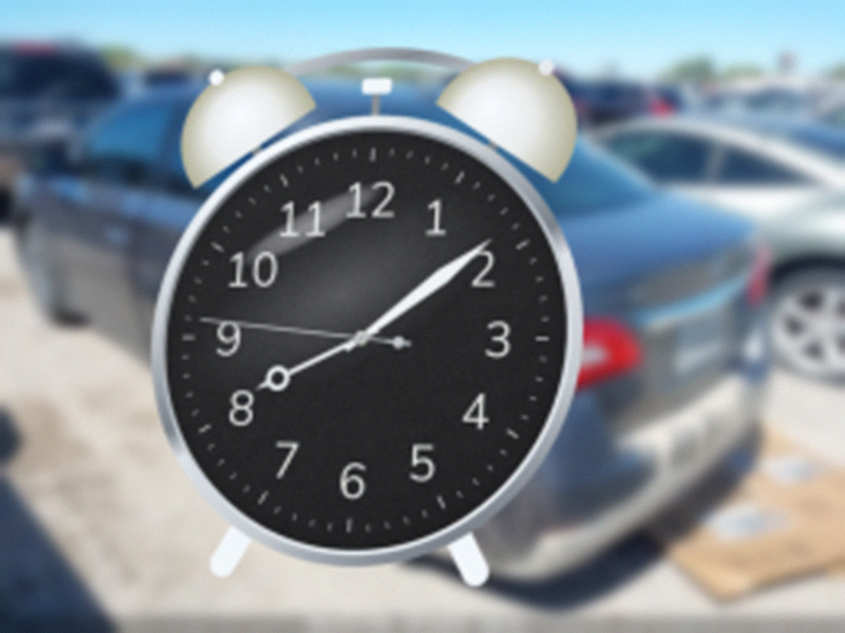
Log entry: 8:08:46
